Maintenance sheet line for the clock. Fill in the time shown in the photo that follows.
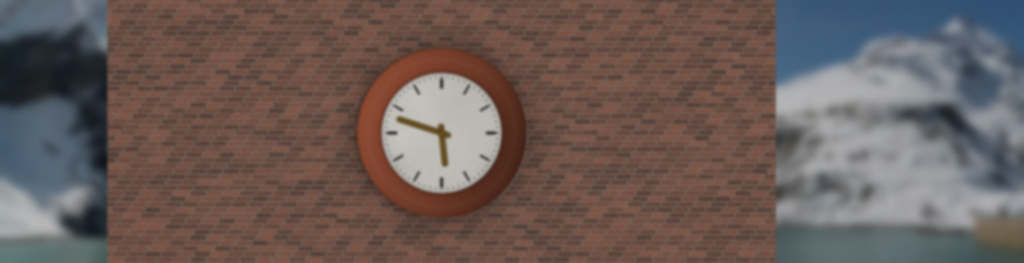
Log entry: 5:48
